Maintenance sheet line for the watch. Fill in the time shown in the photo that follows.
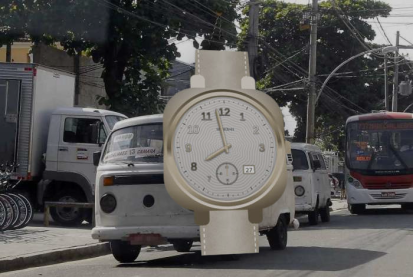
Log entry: 7:58
